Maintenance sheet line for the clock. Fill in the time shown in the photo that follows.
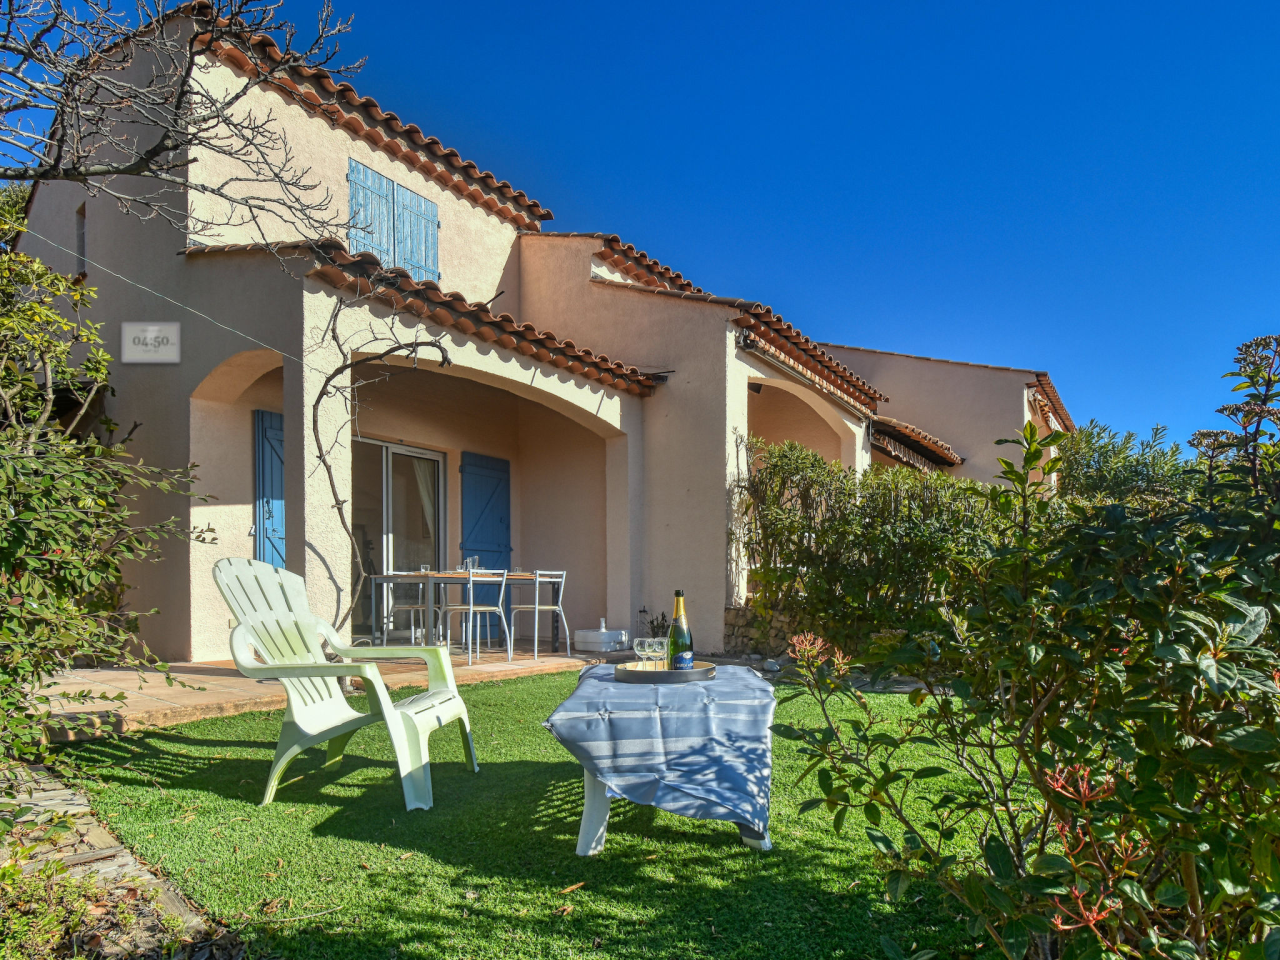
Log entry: 4:50
